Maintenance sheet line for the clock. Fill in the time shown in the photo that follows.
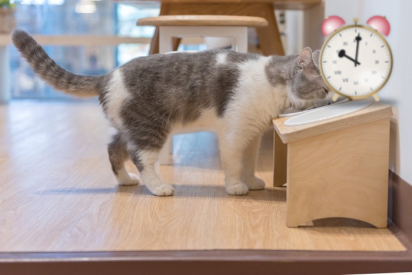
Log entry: 10:01
